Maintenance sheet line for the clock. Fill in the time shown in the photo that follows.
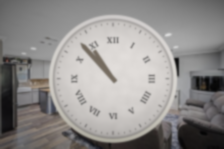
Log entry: 10:53
